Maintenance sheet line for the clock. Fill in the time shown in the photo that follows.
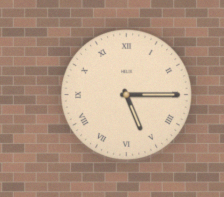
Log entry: 5:15
